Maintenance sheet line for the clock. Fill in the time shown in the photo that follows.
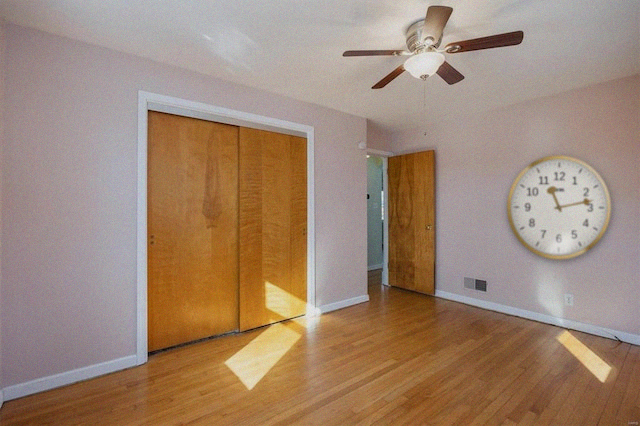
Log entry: 11:13
